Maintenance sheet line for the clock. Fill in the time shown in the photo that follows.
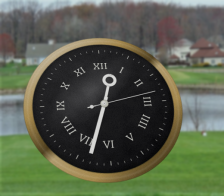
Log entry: 12:33:13
